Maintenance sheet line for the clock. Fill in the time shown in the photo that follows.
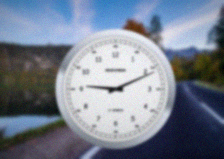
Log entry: 9:11
